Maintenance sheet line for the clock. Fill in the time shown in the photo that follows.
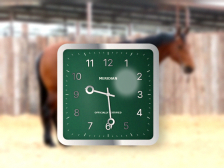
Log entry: 9:29
